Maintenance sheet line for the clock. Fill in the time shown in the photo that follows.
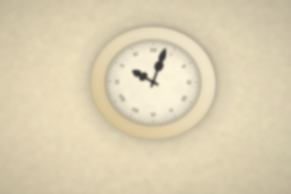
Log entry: 10:03
